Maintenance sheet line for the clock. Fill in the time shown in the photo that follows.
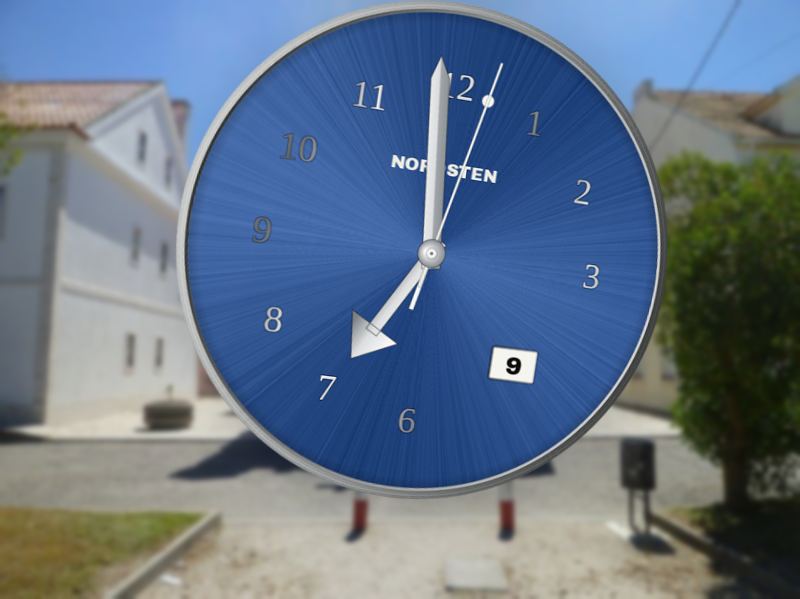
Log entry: 6:59:02
